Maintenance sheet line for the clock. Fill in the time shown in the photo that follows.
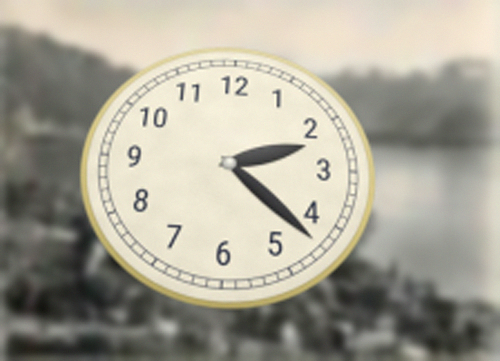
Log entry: 2:22
